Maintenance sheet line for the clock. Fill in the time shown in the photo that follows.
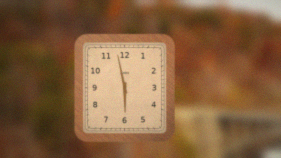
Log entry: 5:58
